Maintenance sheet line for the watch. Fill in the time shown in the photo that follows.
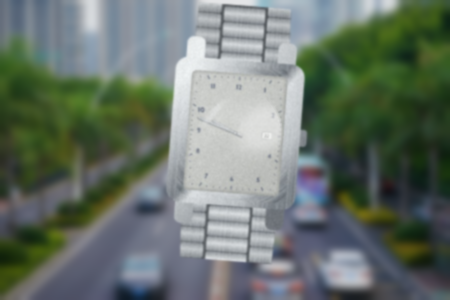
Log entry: 9:48
